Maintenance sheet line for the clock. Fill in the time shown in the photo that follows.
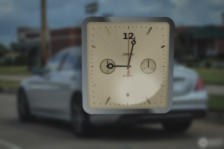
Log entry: 9:02
